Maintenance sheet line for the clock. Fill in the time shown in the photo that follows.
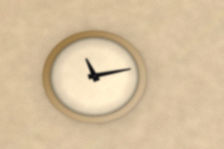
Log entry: 11:13
